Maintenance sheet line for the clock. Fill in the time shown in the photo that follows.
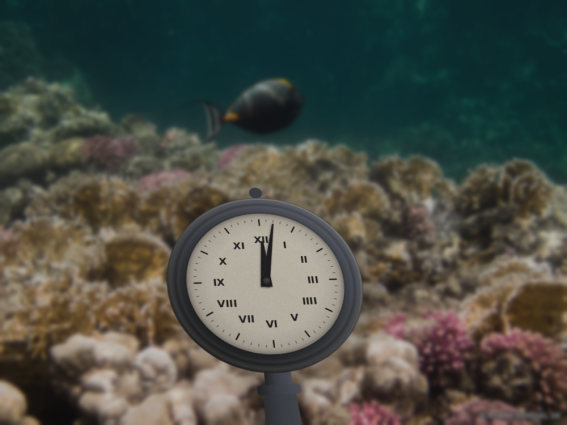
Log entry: 12:02
